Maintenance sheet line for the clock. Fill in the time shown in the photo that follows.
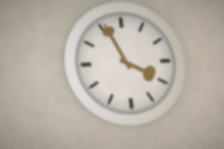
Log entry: 3:56
